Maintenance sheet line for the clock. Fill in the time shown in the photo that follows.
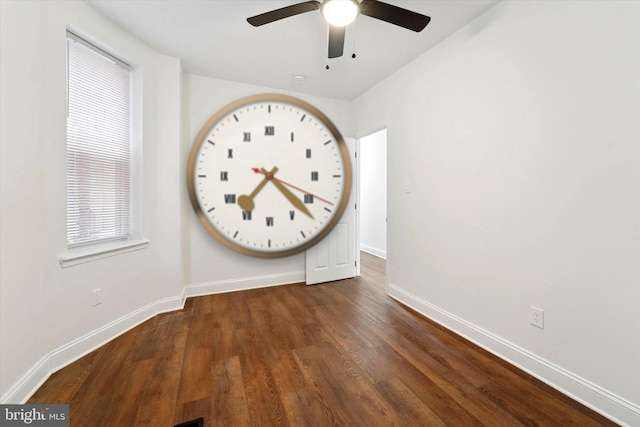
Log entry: 7:22:19
